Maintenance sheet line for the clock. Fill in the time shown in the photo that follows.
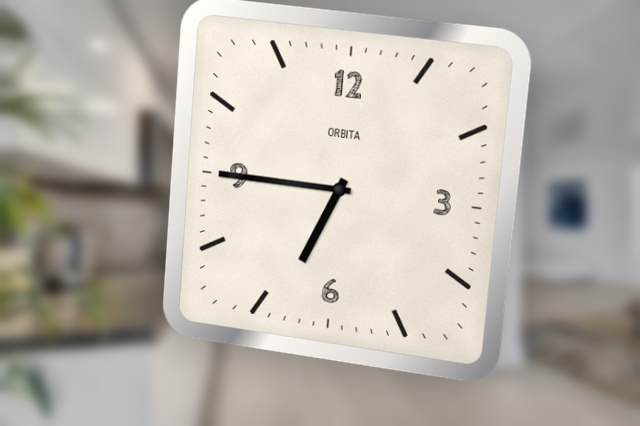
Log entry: 6:45
